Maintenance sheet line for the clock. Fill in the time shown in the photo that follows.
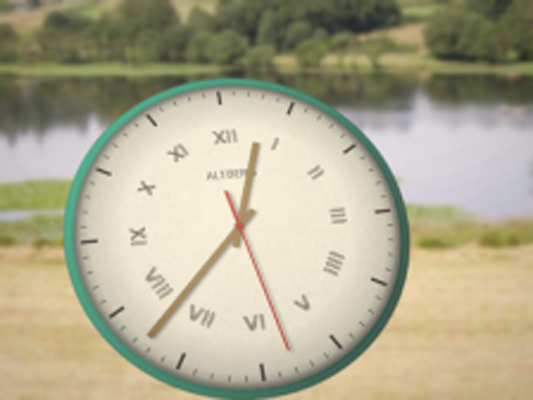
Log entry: 12:37:28
